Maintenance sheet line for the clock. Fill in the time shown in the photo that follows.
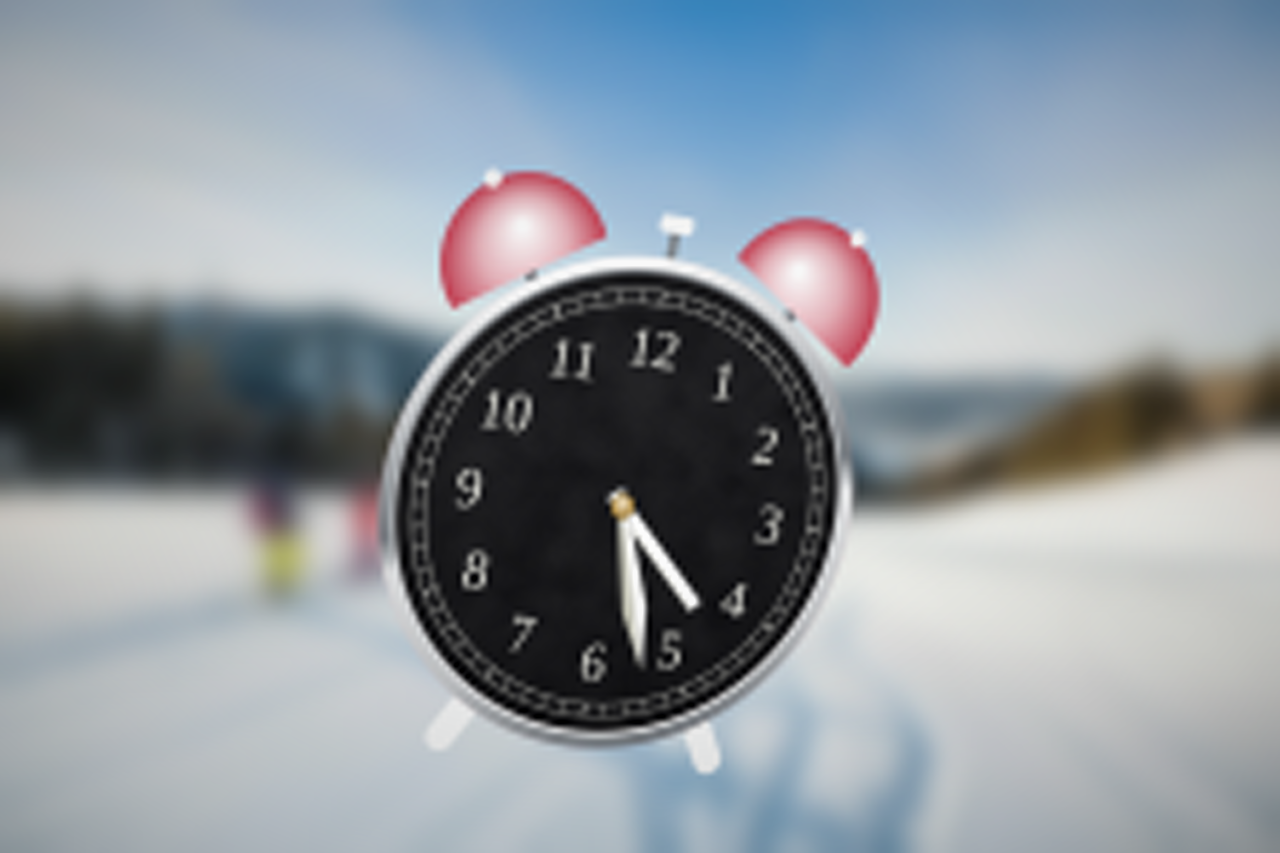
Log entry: 4:27
